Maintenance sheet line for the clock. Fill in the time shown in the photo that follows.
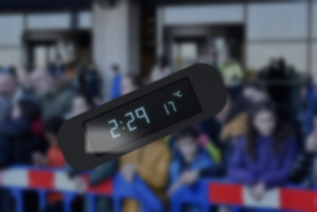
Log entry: 2:29
